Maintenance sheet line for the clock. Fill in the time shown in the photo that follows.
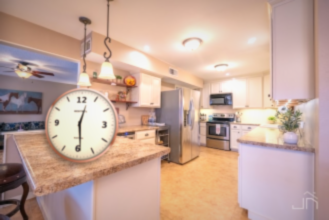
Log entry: 12:29
